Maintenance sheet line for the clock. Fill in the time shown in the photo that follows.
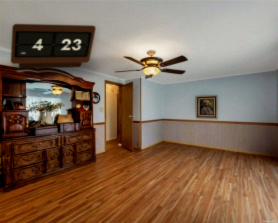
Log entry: 4:23
